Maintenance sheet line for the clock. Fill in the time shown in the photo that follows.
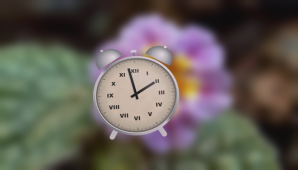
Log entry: 1:58
